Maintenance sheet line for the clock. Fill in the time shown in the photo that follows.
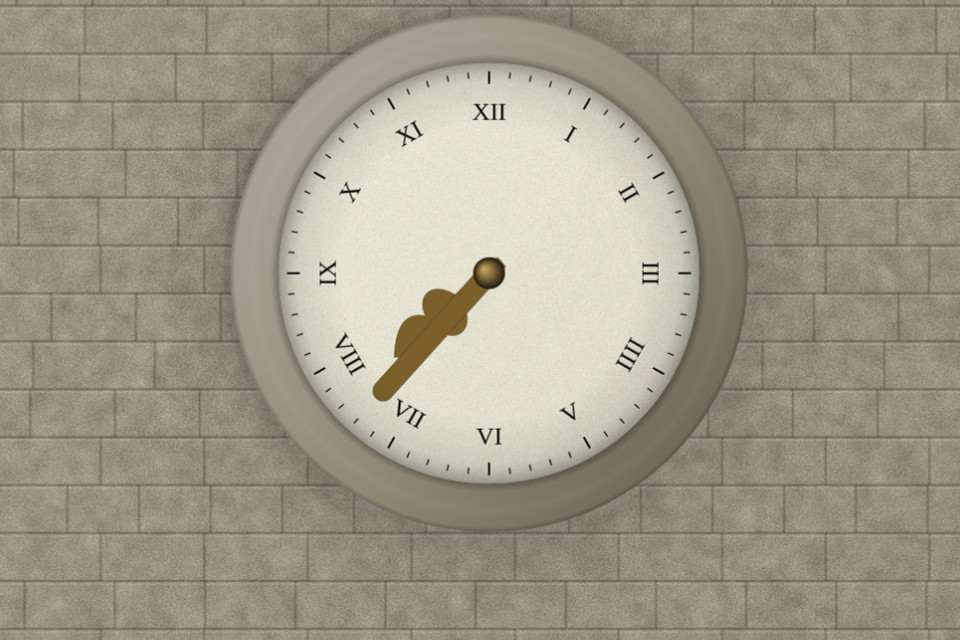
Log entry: 7:37
